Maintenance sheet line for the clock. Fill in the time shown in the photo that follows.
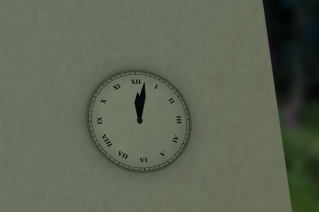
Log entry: 12:02
